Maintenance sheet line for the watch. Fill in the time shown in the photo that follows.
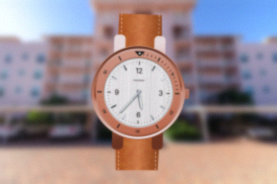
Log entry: 5:37
